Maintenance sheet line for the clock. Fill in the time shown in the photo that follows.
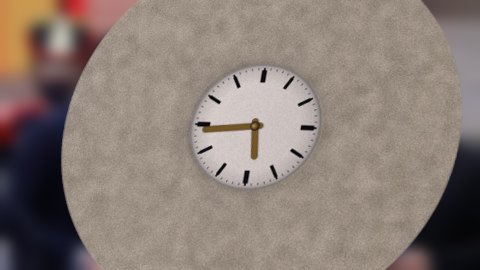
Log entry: 5:44
